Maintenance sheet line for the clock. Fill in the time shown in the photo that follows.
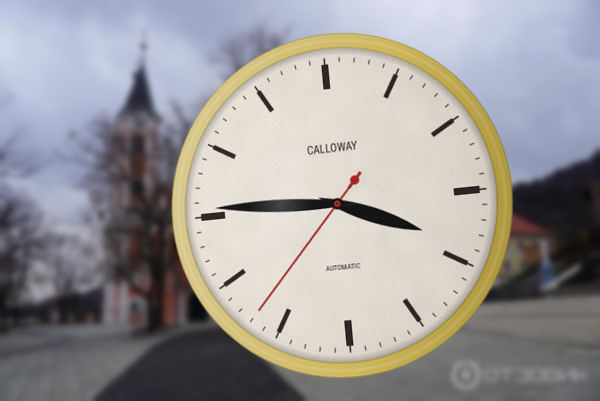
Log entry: 3:45:37
